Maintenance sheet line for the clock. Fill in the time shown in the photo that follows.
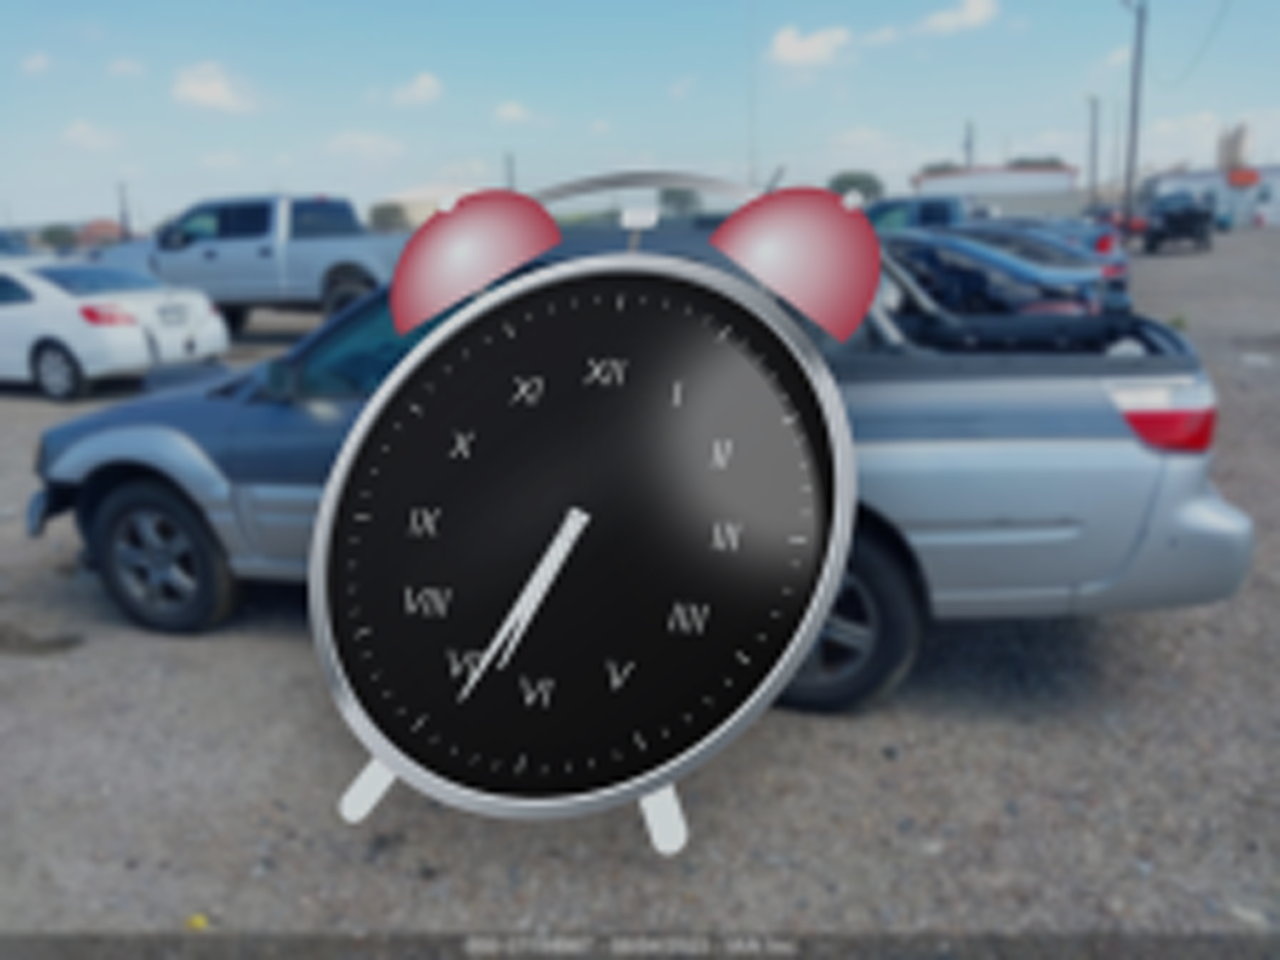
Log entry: 6:34
